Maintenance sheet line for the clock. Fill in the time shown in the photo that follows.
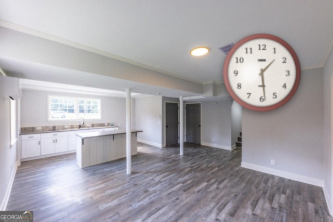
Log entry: 1:29
